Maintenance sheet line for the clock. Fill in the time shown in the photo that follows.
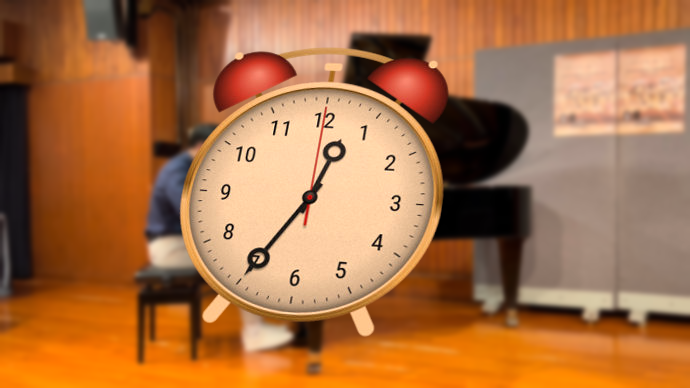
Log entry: 12:35:00
